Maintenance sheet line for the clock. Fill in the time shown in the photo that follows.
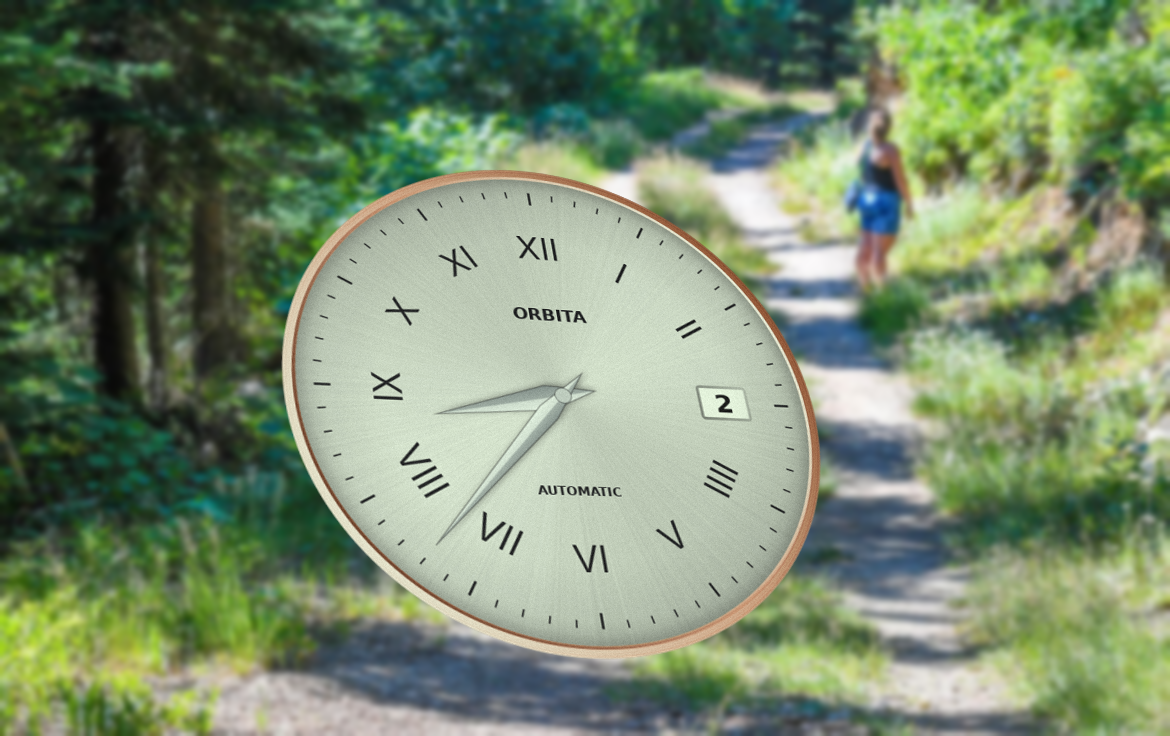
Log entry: 8:37
